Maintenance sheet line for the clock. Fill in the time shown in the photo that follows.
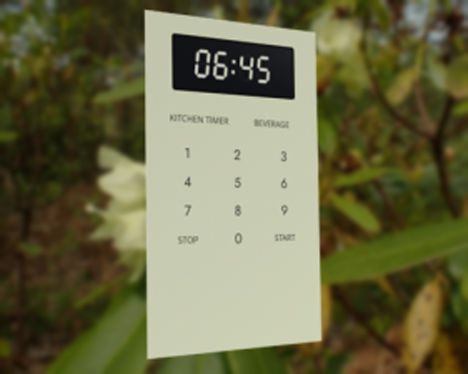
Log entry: 6:45
